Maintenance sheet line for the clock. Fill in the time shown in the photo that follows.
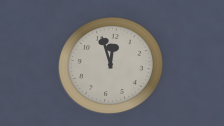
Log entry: 11:56
